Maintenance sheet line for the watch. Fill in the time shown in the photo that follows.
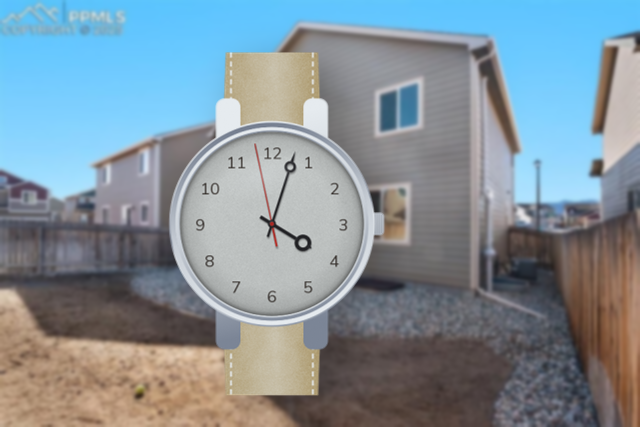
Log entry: 4:02:58
